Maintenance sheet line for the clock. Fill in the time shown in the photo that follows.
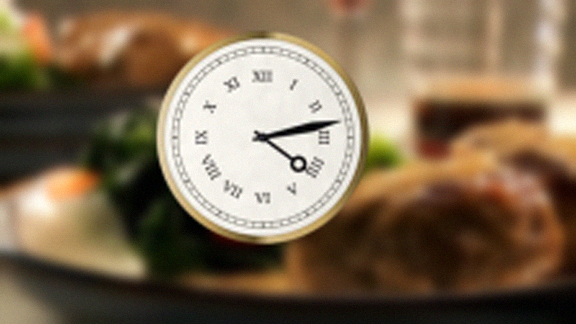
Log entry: 4:13
